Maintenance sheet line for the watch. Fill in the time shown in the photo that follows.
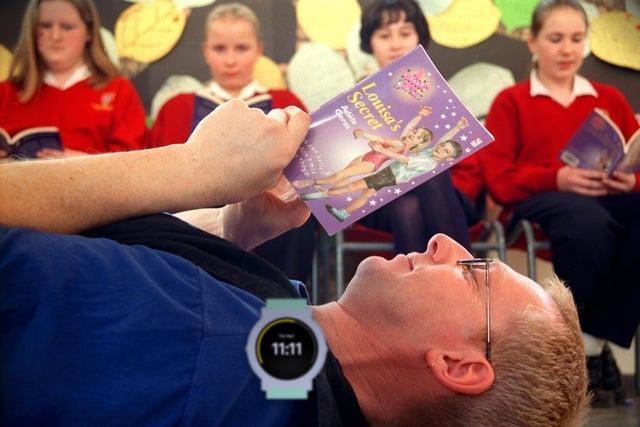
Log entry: 11:11
